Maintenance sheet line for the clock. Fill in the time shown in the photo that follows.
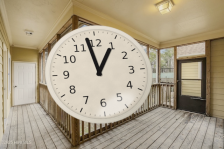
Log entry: 12:58
